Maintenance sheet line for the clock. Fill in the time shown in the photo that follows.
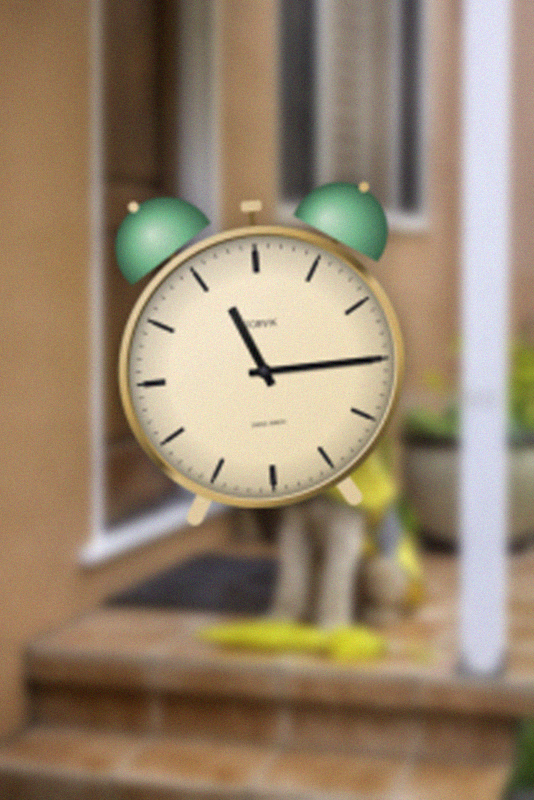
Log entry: 11:15
